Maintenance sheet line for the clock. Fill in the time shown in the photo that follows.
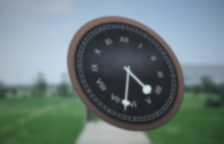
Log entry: 4:32
